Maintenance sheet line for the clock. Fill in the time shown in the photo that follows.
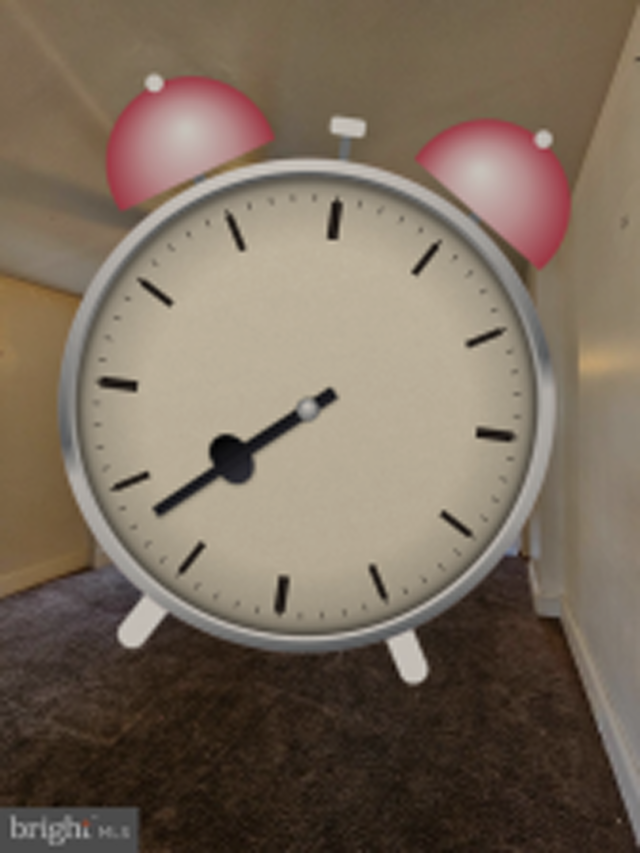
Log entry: 7:38
